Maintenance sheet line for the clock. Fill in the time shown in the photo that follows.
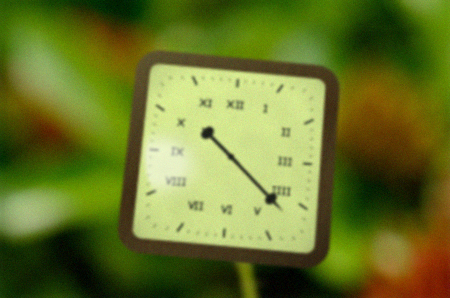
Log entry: 10:22
